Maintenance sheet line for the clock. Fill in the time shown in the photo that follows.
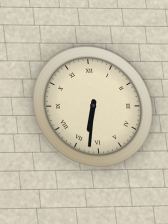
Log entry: 6:32
